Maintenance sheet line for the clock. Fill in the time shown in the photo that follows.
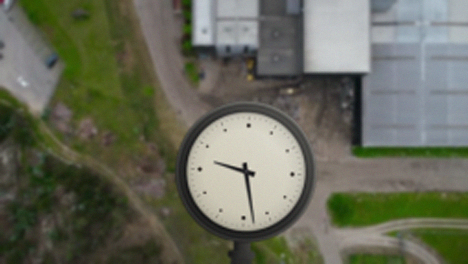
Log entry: 9:28
